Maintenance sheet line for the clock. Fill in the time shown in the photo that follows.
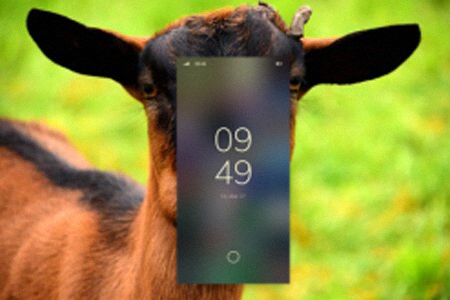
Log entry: 9:49
